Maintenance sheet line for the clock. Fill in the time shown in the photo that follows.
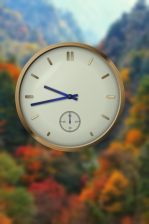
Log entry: 9:43
